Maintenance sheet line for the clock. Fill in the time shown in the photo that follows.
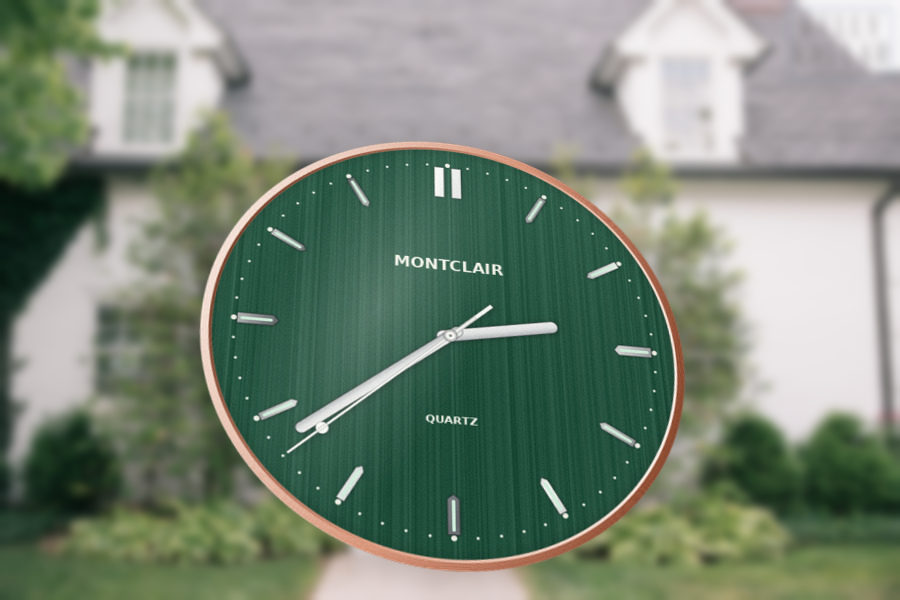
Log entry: 2:38:38
